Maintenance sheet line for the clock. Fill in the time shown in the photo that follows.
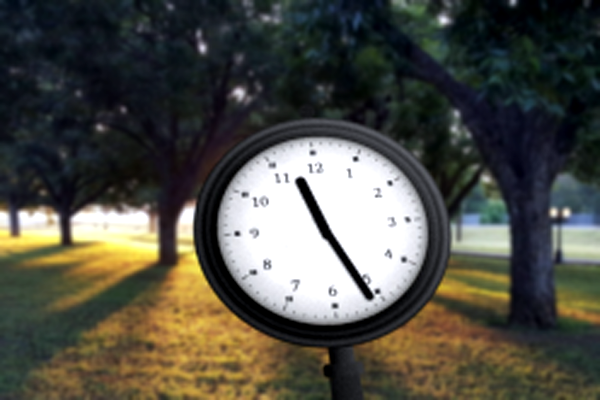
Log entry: 11:26
